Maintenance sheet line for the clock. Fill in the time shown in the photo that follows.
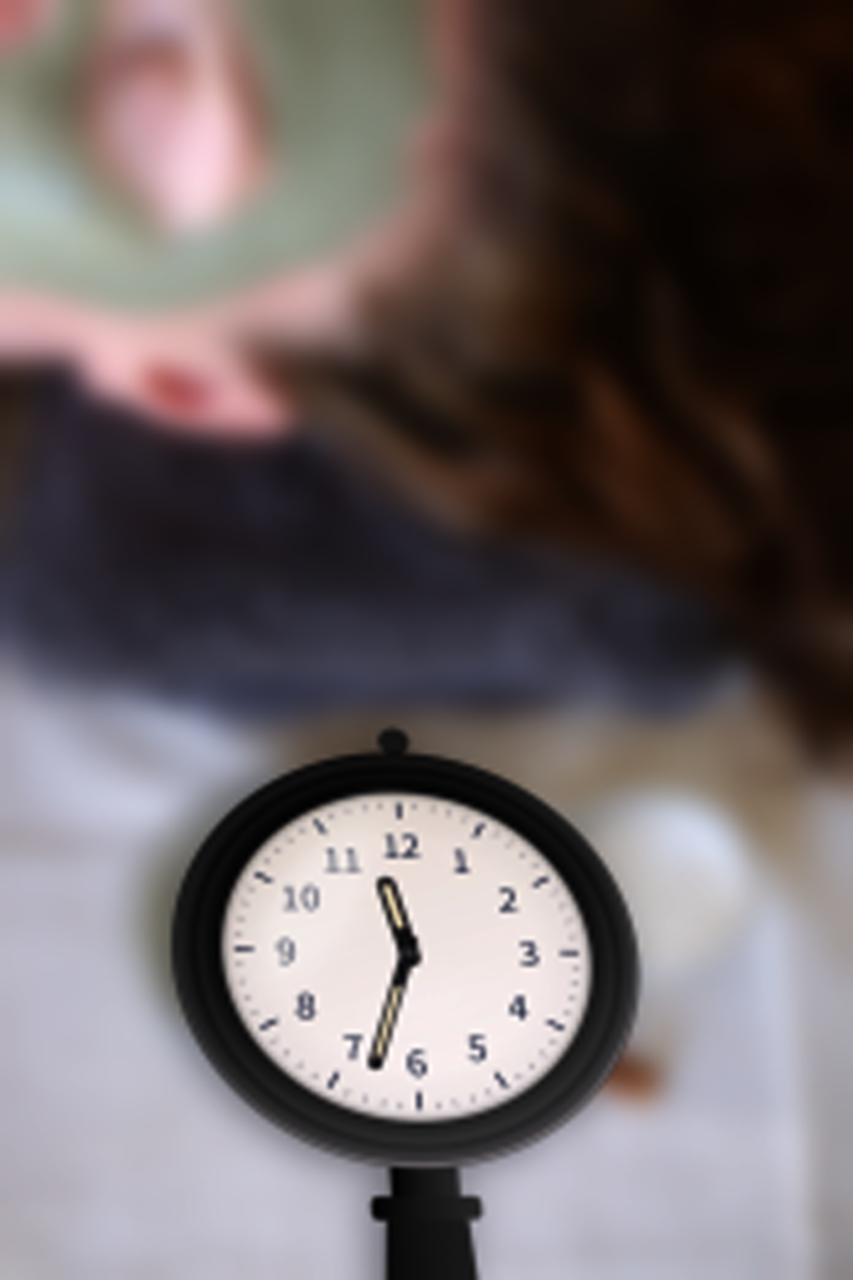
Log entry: 11:33
